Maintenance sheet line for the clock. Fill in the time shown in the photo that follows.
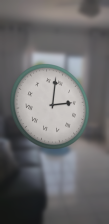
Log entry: 1:58
